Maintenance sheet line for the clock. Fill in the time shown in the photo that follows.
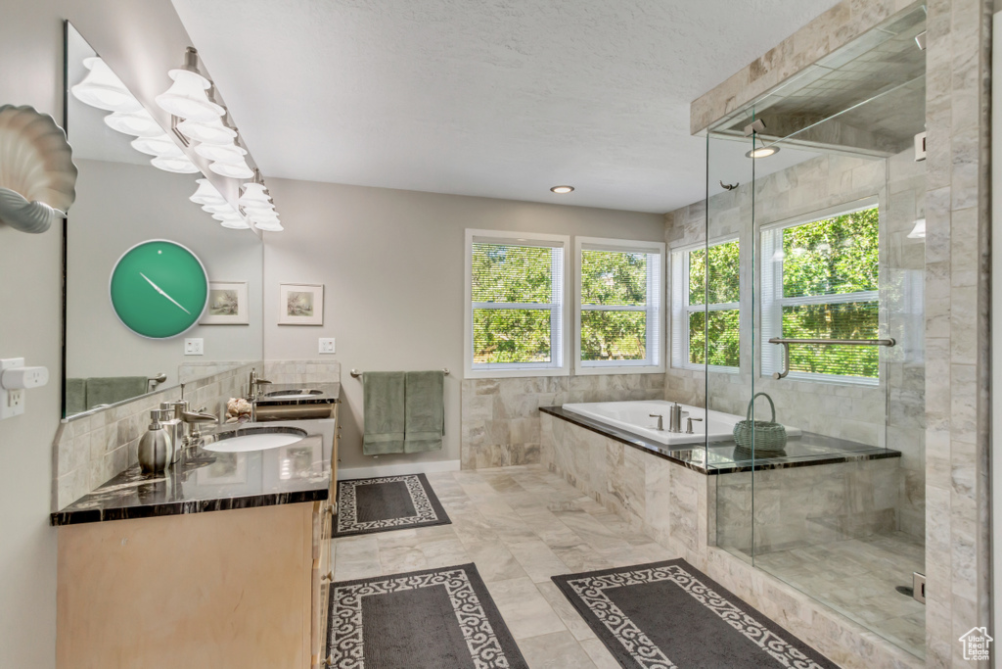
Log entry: 10:21
